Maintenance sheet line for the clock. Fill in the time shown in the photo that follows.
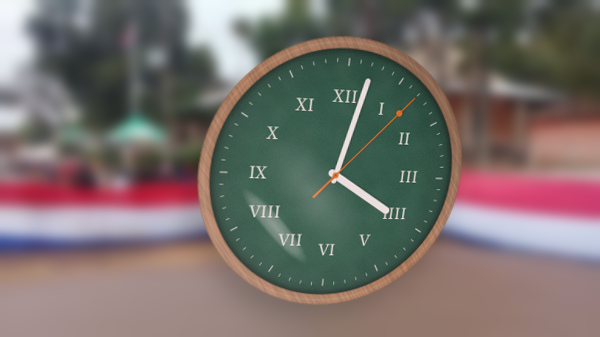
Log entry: 4:02:07
